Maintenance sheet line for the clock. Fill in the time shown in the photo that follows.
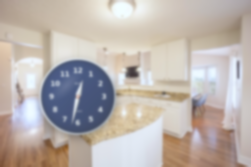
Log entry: 12:32
